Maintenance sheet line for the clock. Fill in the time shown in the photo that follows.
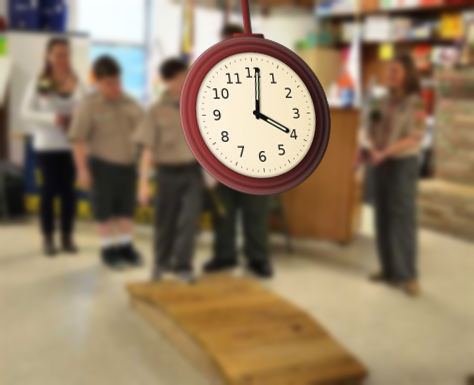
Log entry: 4:01
